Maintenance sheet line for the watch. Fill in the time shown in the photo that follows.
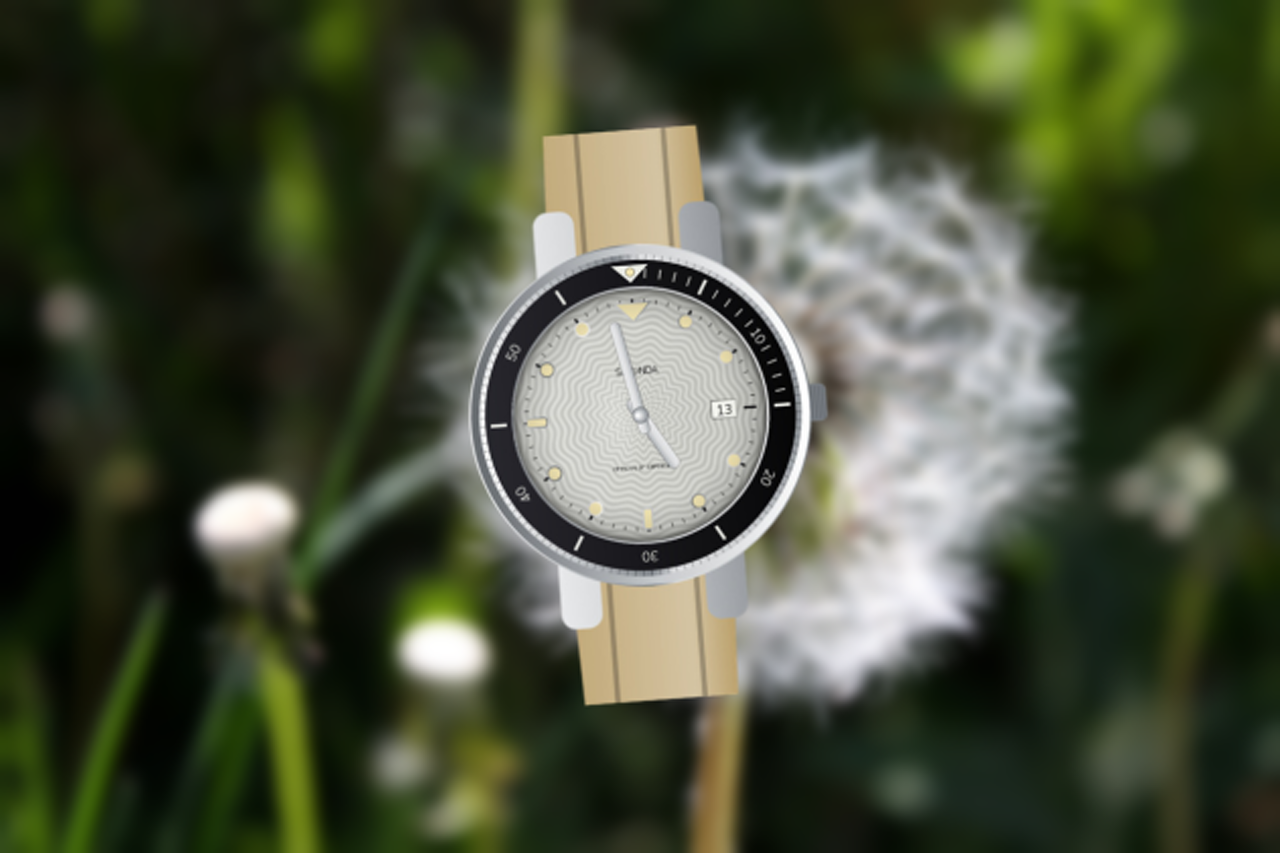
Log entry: 4:58
